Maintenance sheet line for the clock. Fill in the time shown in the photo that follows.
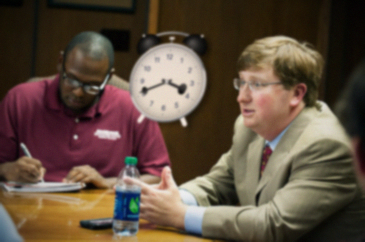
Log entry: 3:41
